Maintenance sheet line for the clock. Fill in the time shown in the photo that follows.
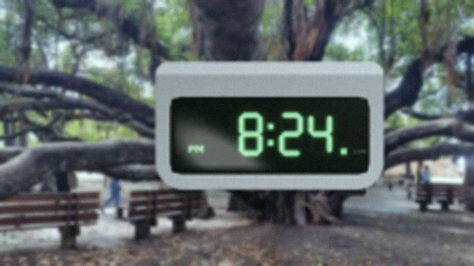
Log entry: 8:24
